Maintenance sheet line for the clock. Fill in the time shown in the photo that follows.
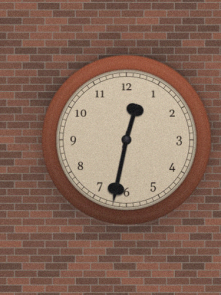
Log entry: 12:32
